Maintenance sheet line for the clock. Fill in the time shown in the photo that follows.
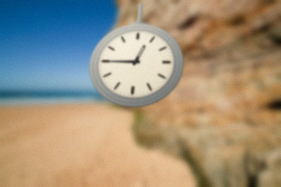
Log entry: 12:45
